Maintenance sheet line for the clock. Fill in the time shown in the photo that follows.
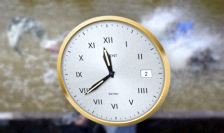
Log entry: 11:39
